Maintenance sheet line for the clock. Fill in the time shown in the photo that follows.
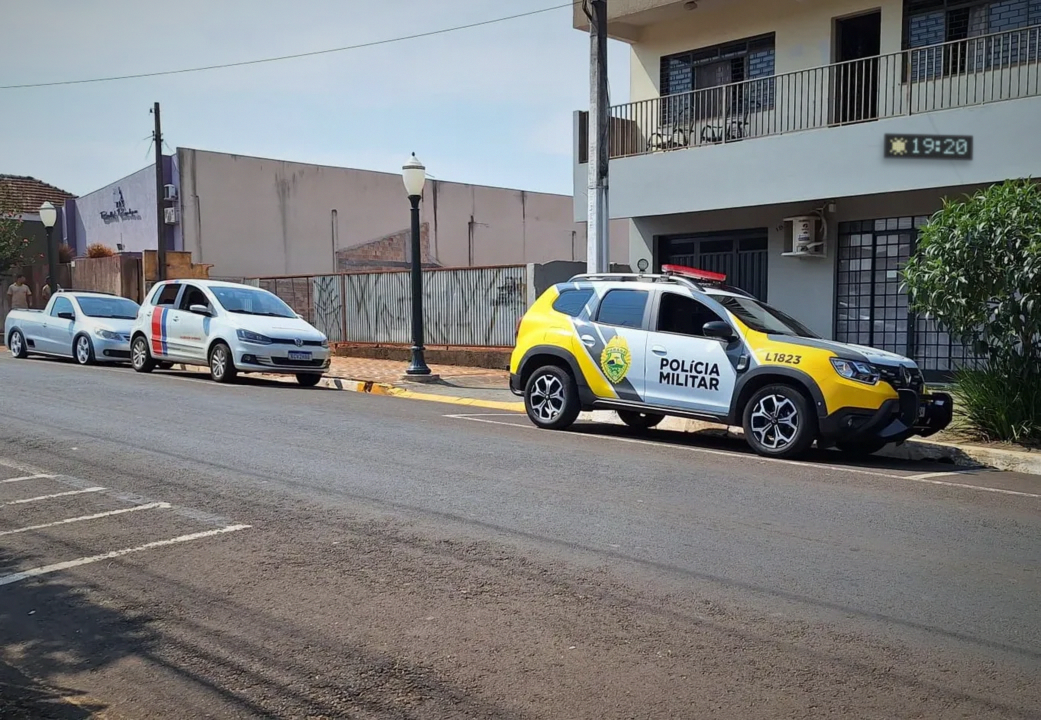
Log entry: 19:20
